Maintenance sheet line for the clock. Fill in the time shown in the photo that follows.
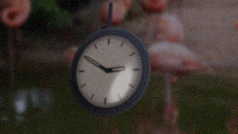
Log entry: 2:50
